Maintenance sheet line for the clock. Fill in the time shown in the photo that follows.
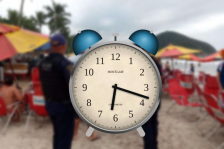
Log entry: 6:18
